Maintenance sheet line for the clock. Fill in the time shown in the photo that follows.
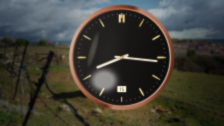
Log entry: 8:16
